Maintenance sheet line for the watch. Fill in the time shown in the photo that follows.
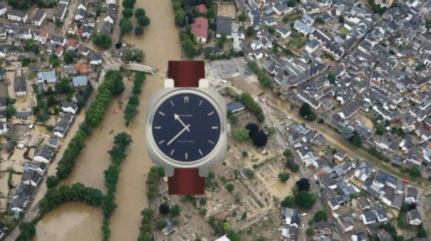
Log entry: 10:38
